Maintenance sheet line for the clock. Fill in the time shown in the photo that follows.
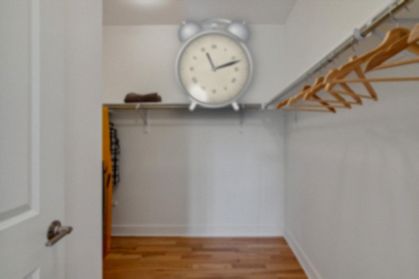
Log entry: 11:12
